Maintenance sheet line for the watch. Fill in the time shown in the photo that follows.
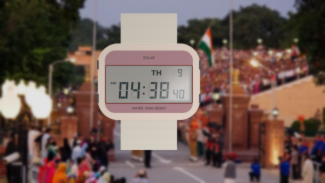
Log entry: 4:38:40
